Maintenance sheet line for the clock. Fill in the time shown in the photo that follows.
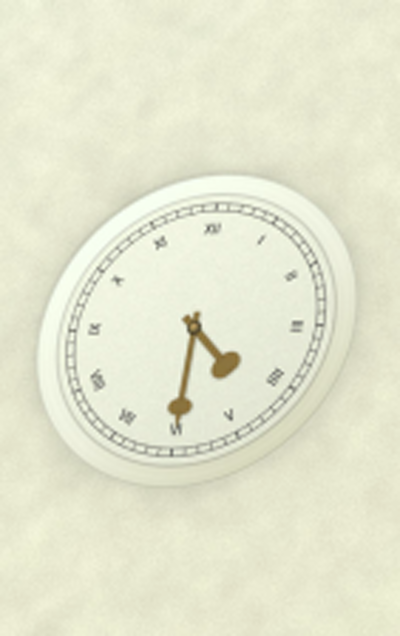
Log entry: 4:30
